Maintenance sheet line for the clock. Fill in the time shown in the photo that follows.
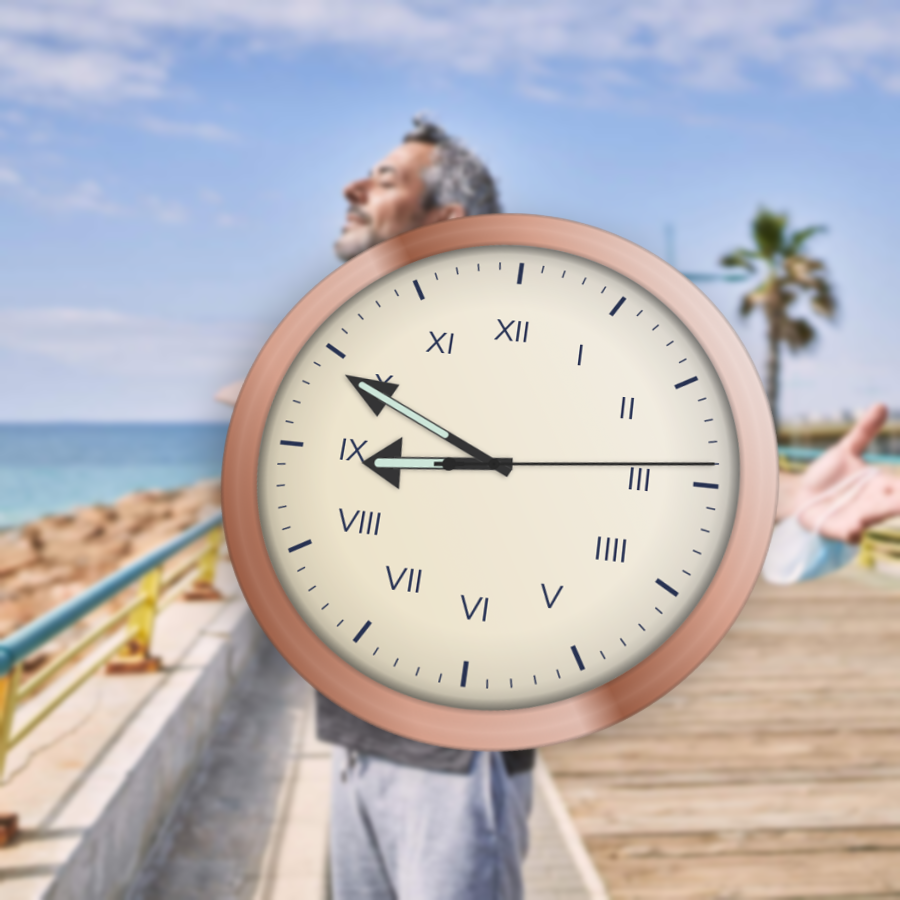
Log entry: 8:49:14
